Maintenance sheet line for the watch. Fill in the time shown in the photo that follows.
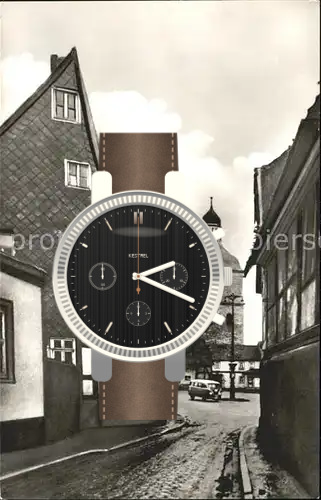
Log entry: 2:19
